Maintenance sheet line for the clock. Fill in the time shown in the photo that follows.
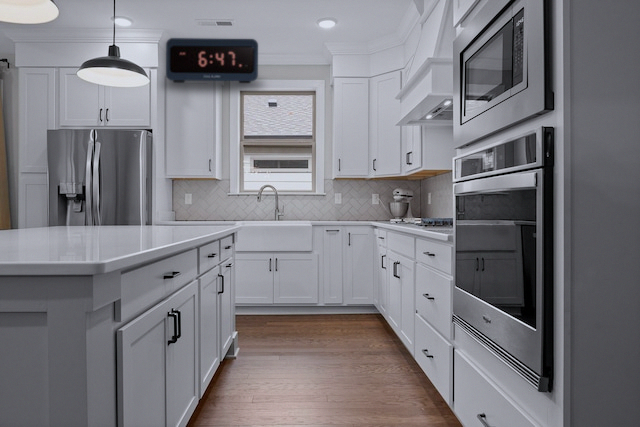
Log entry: 6:47
